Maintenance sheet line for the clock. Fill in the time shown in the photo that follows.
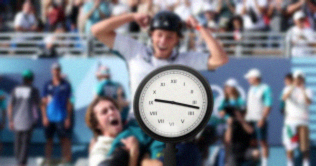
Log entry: 9:17
